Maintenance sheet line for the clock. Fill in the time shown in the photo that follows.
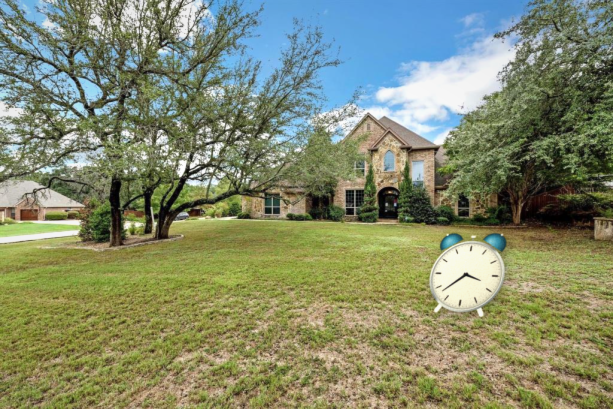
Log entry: 3:38
